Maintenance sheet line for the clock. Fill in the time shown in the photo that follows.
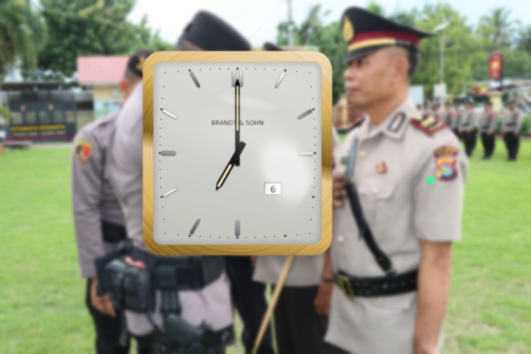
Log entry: 7:00
